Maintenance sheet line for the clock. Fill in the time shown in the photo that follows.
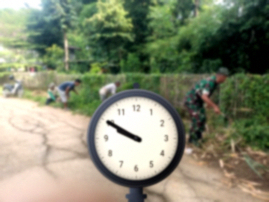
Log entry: 9:50
